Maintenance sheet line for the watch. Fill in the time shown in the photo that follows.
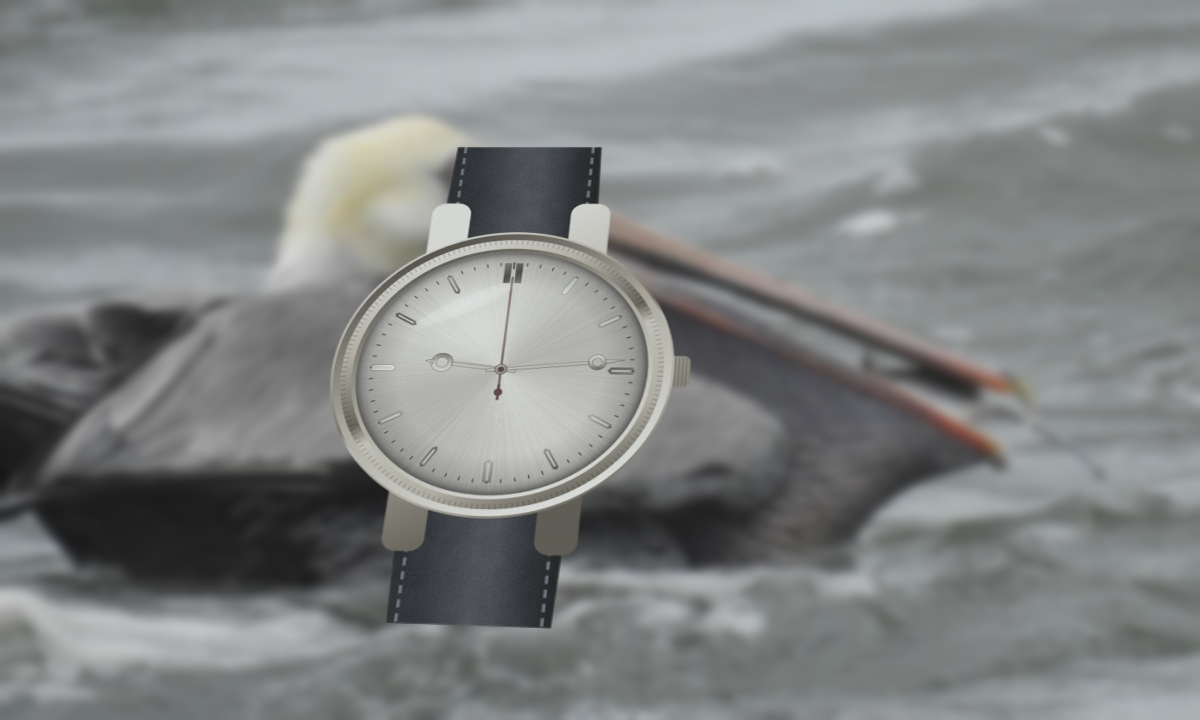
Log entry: 9:14:00
